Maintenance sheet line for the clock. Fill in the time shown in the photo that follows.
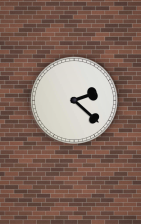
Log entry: 2:22
